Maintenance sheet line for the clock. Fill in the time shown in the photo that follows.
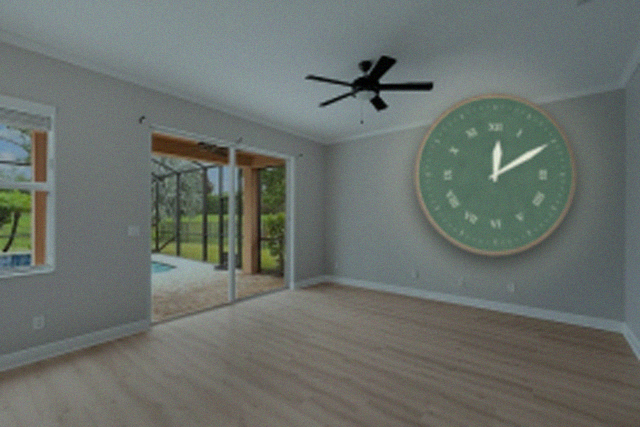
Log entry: 12:10
